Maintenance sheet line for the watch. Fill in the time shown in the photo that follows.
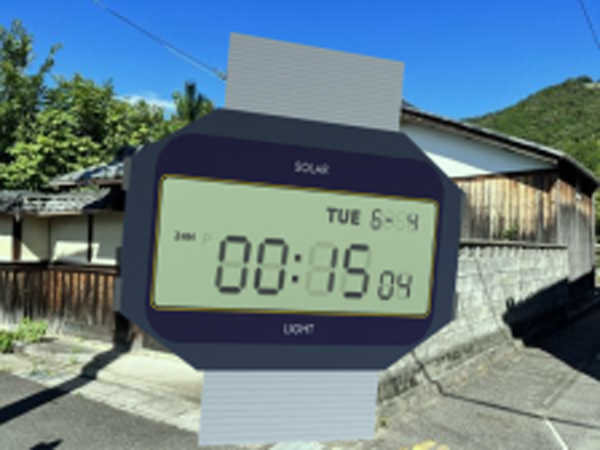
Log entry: 0:15:04
